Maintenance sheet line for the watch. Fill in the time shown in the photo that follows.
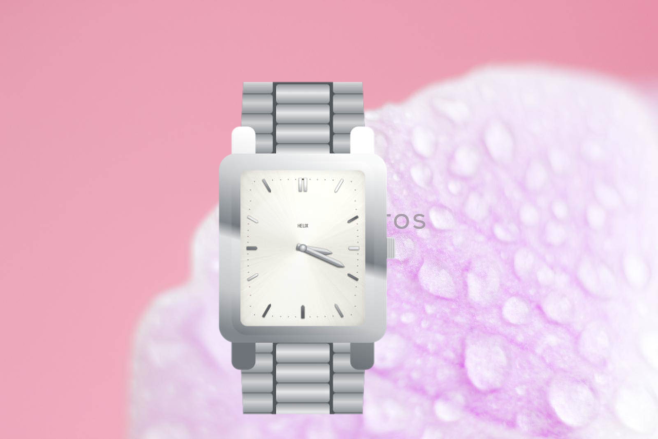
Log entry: 3:19
